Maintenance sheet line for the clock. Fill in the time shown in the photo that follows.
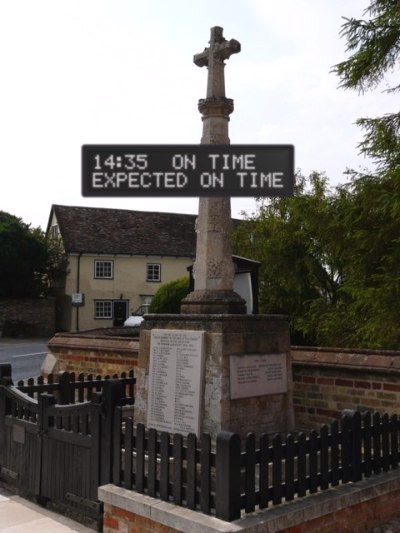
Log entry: 14:35
